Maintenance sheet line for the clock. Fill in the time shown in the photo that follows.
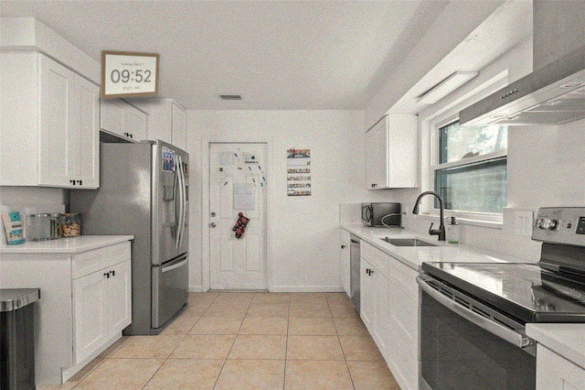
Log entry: 9:52
